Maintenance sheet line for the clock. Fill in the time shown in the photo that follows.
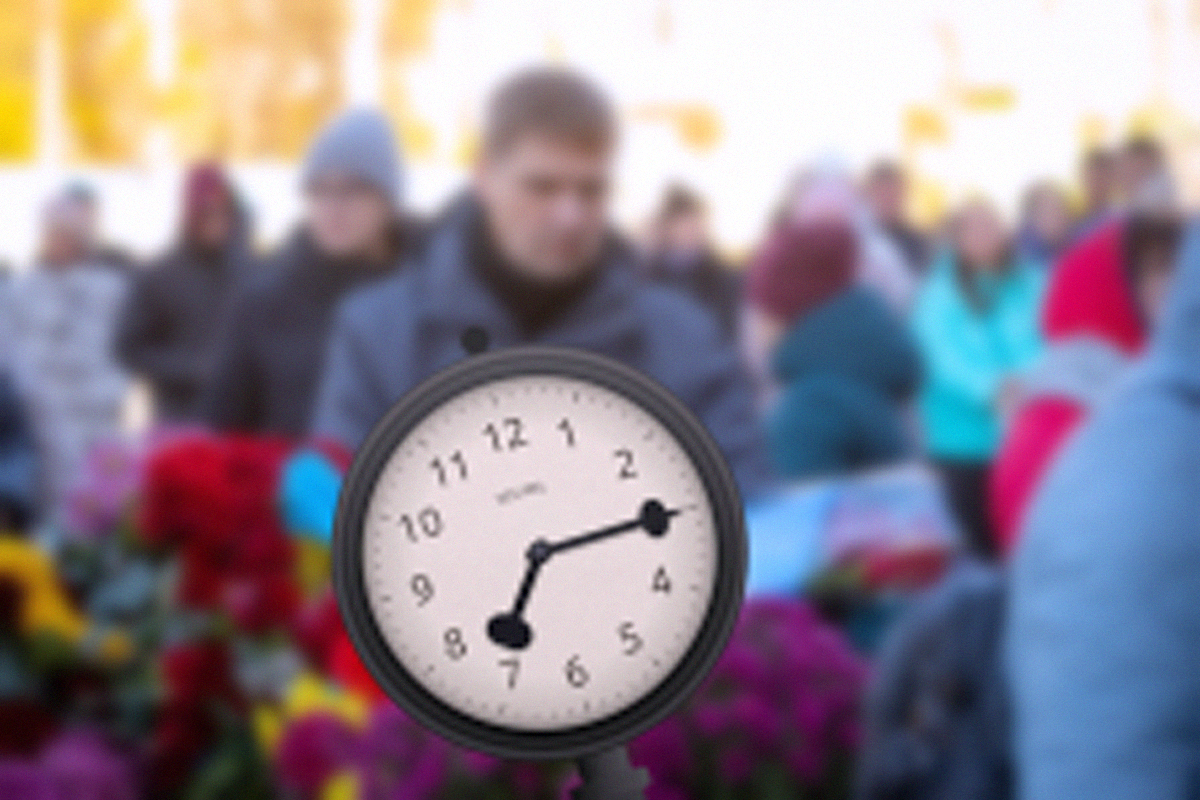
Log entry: 7:15
